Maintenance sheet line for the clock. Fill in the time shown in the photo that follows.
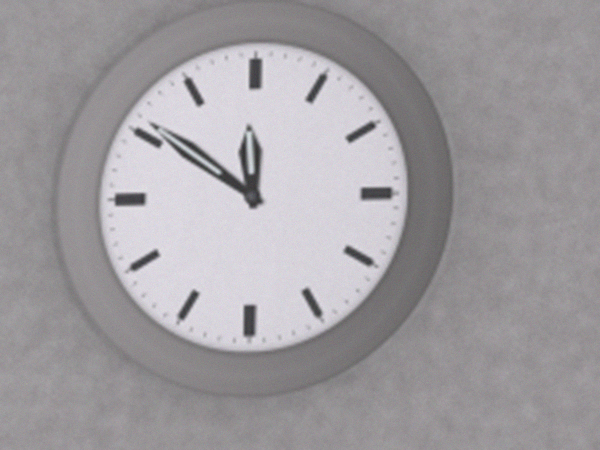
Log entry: 11:51
